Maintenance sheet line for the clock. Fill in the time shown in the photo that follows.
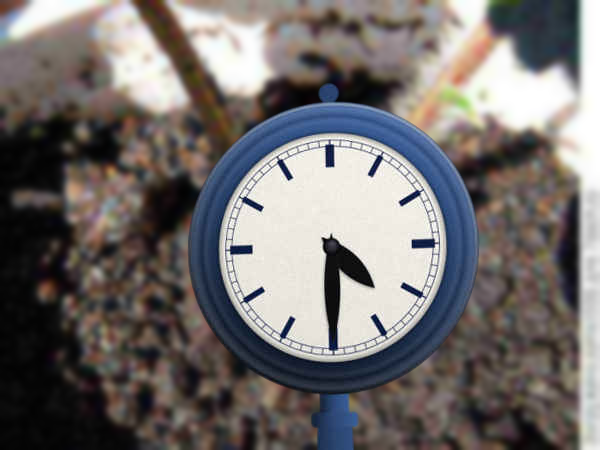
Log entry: 4:30
